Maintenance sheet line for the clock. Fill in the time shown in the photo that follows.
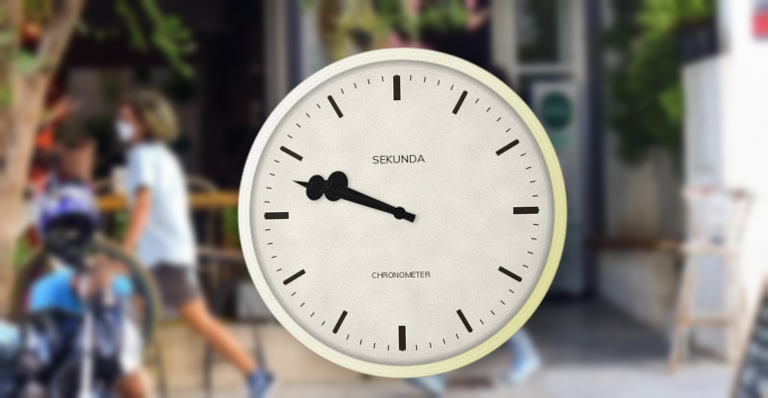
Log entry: 9:48
